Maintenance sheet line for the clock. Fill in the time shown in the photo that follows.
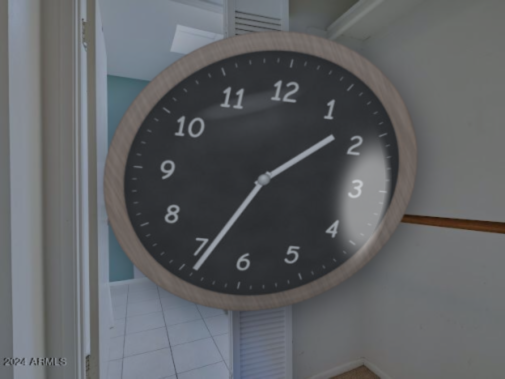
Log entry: 1:34
